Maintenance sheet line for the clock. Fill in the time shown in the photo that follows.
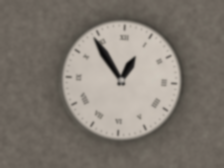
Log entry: 12:54
